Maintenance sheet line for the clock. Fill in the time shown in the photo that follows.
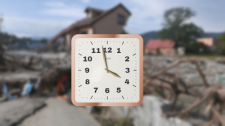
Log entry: 3:58
